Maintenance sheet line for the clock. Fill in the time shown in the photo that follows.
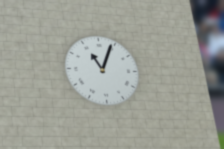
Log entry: 11:04
